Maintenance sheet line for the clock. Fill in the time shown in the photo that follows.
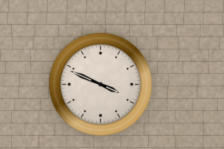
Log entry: 3:49
